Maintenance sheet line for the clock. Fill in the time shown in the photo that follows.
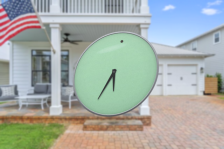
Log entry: 5:33
